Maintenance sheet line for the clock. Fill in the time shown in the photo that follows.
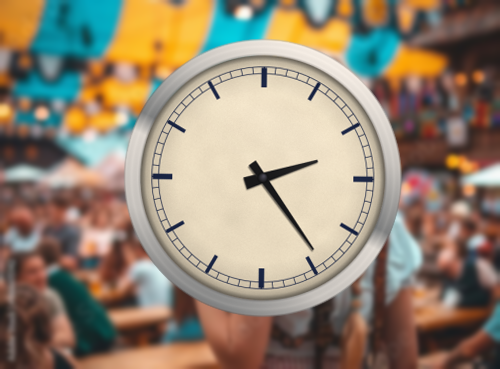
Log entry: 2:24
